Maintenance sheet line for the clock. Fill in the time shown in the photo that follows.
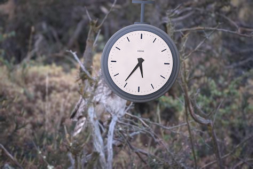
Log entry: 5:36
